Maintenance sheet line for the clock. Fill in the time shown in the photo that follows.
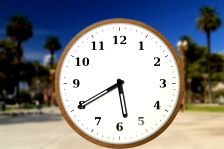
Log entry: 5:40
